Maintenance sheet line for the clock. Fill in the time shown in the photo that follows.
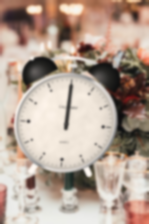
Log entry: 12:00
